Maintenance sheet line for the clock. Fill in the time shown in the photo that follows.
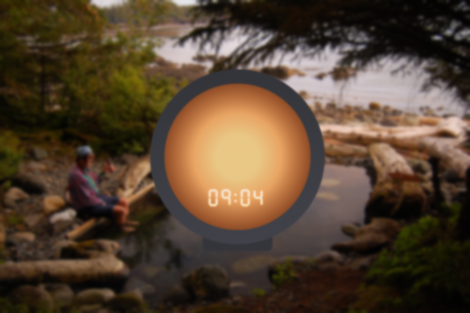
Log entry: 9:04
